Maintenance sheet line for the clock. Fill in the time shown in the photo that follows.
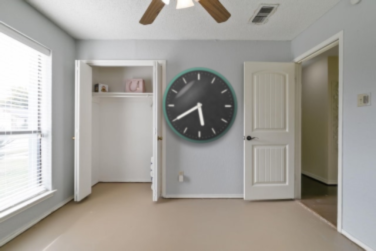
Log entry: 5:40
